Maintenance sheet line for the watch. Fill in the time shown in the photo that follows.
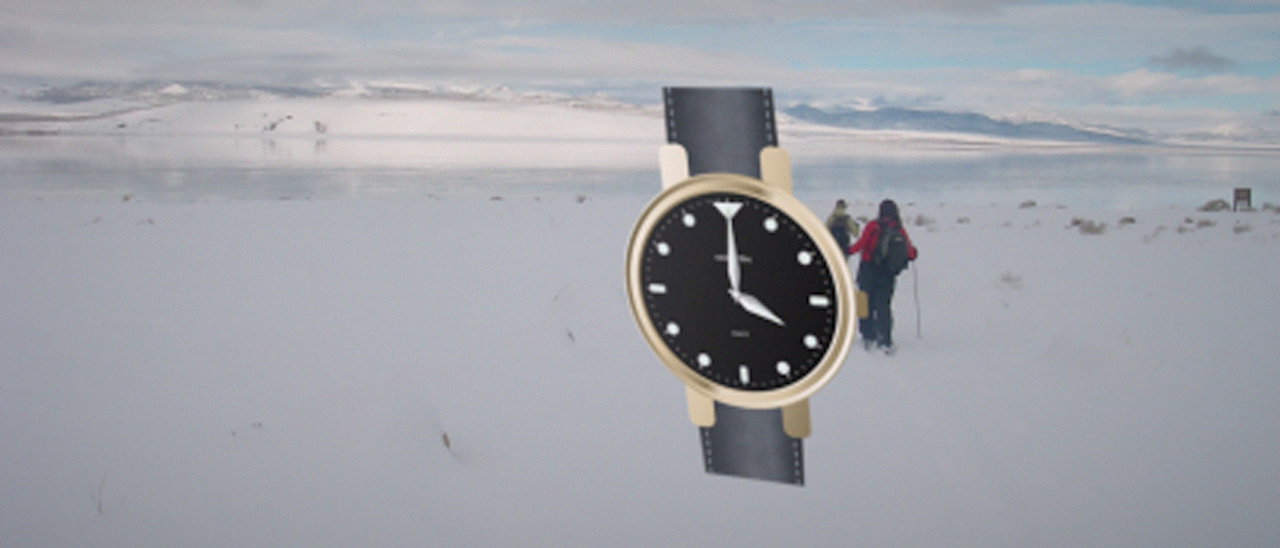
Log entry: 4:00
